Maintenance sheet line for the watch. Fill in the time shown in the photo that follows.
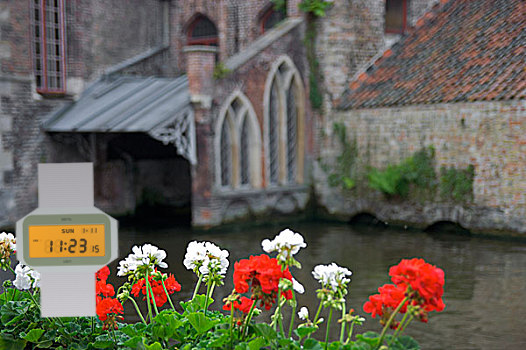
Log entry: 11:23
